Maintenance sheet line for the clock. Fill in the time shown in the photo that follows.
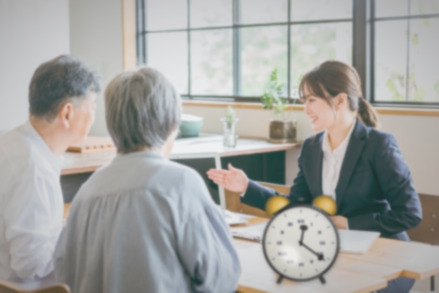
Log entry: 12:21
